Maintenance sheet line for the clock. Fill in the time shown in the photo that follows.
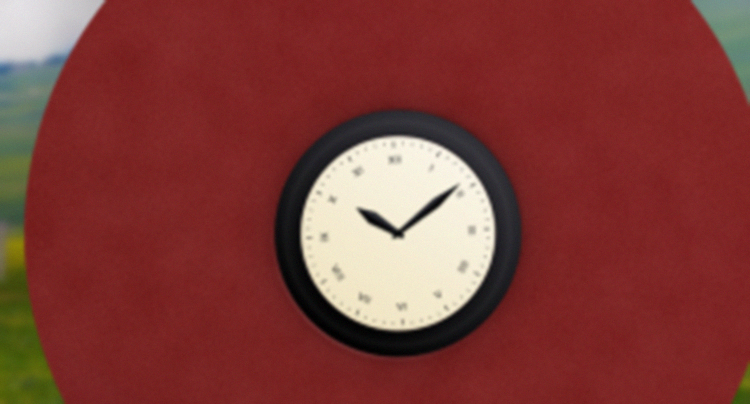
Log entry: 10:09
